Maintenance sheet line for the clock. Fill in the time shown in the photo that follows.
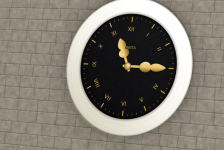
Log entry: 11:15
